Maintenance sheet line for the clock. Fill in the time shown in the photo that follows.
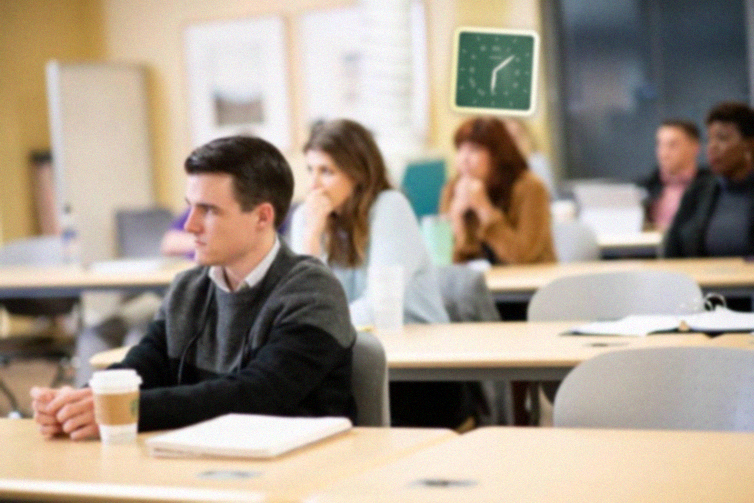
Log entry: 6:08
